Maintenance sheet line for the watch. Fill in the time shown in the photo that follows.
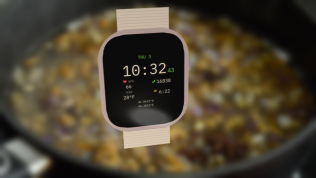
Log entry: 10:32
